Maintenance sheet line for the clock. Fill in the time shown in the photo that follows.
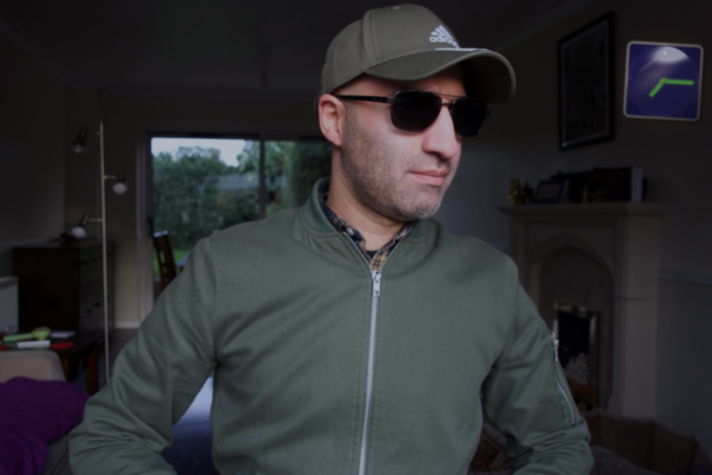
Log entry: 7:15
